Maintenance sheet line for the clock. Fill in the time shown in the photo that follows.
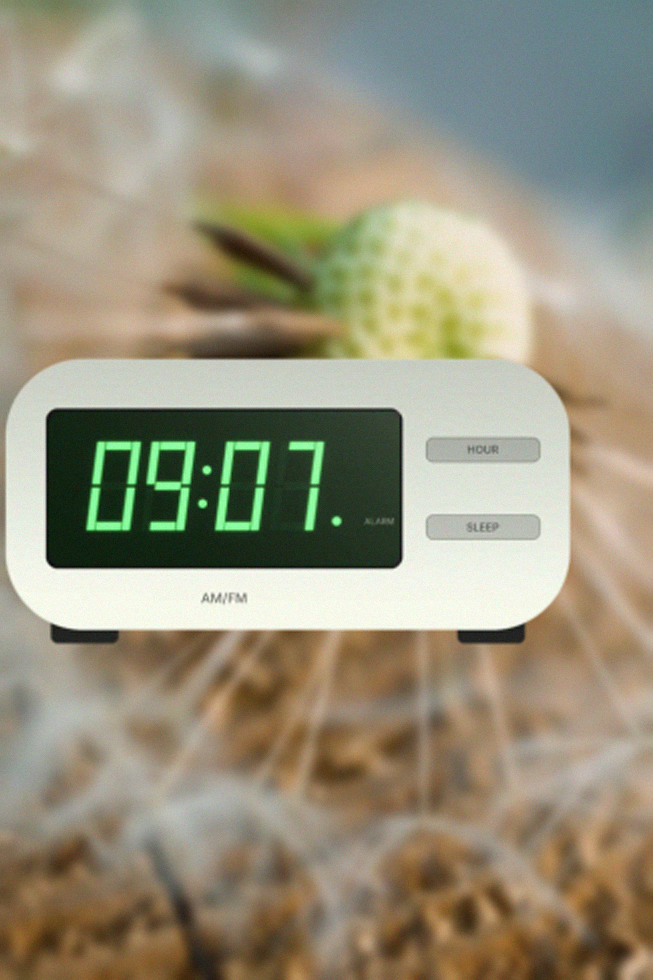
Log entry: 9:07
